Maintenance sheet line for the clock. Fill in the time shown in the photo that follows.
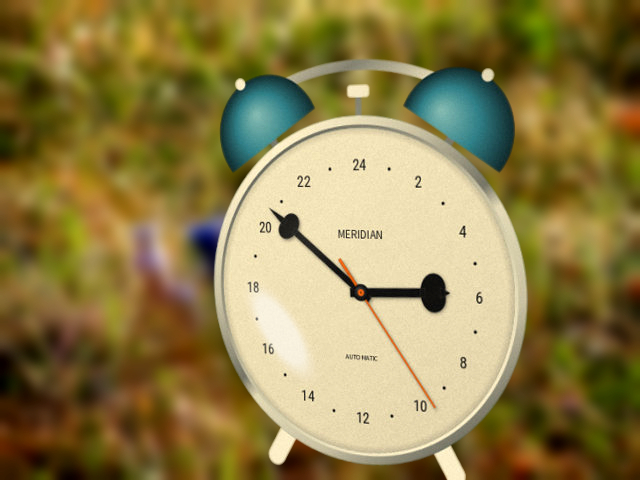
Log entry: 5:51:24
